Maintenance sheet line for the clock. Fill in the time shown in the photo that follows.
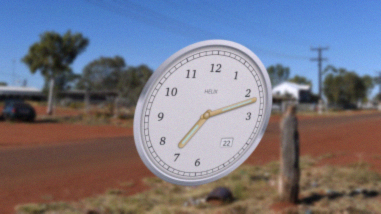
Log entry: 7:12
